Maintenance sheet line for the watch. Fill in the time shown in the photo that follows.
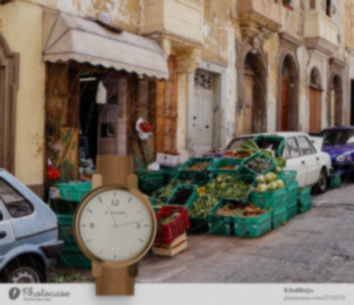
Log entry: 11:13
